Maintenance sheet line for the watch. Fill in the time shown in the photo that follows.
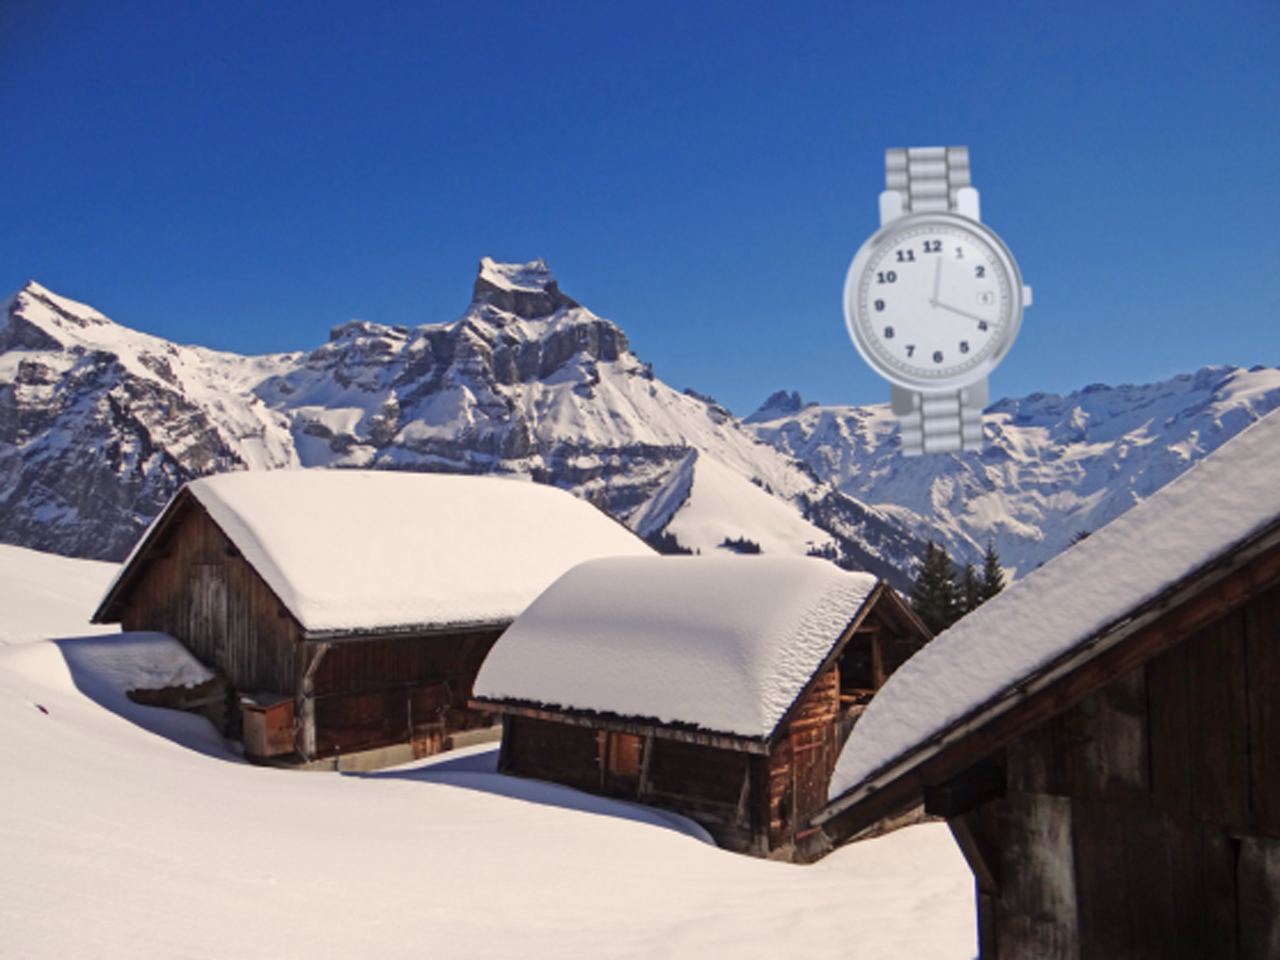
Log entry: 12:19
